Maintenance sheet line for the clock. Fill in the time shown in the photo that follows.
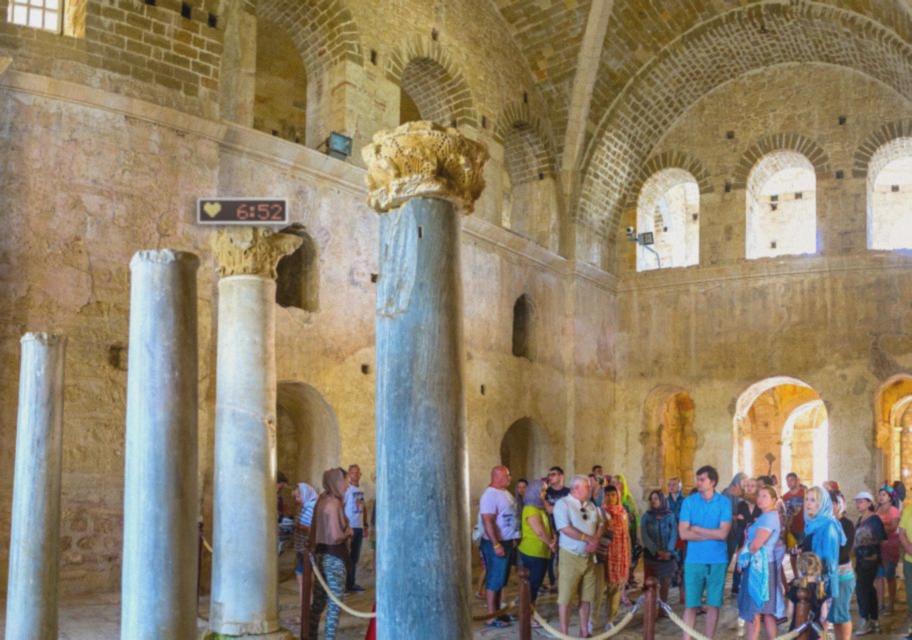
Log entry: 6:52
